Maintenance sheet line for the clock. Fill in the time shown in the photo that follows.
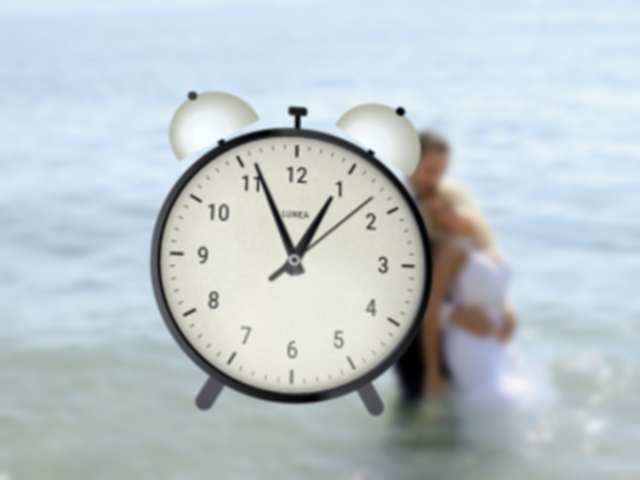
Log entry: 12:56:08
